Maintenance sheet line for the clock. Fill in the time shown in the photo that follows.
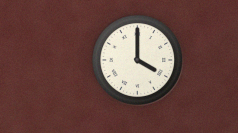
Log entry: 4:00
